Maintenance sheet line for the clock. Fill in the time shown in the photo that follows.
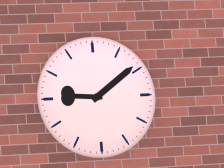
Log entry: 9:09
